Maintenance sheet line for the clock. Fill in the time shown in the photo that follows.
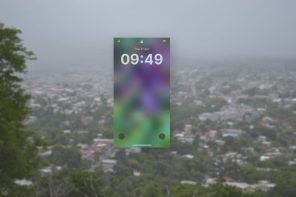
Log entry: 9:49
